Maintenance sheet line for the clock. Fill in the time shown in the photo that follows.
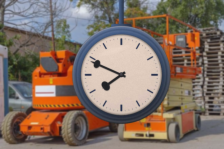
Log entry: 7:49
